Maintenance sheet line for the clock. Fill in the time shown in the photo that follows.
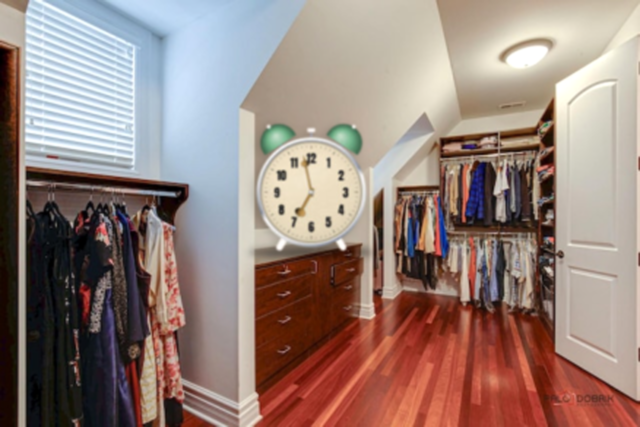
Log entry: 6:58
